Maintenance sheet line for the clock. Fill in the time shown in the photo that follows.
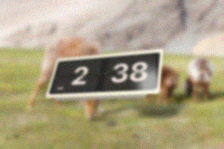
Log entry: 2:38
